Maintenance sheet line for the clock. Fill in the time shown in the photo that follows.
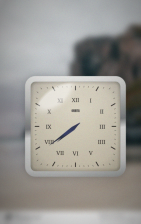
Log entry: 7:39
